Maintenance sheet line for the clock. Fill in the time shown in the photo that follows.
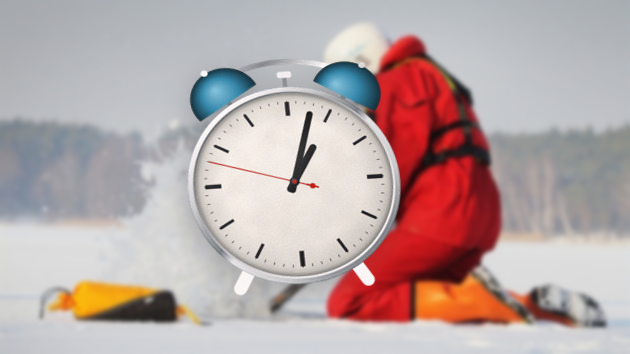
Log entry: 1:02:48
